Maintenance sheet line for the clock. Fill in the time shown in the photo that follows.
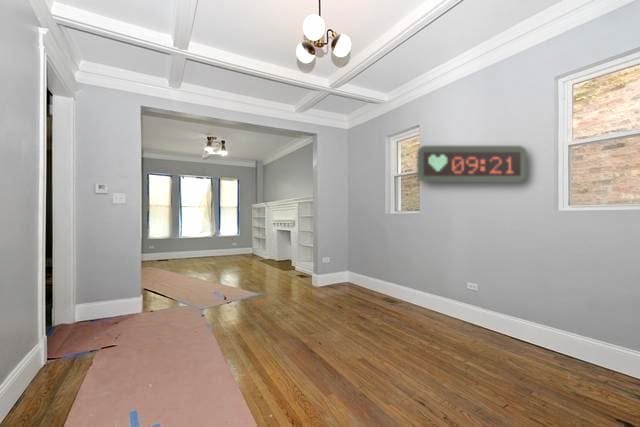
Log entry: 9:21
